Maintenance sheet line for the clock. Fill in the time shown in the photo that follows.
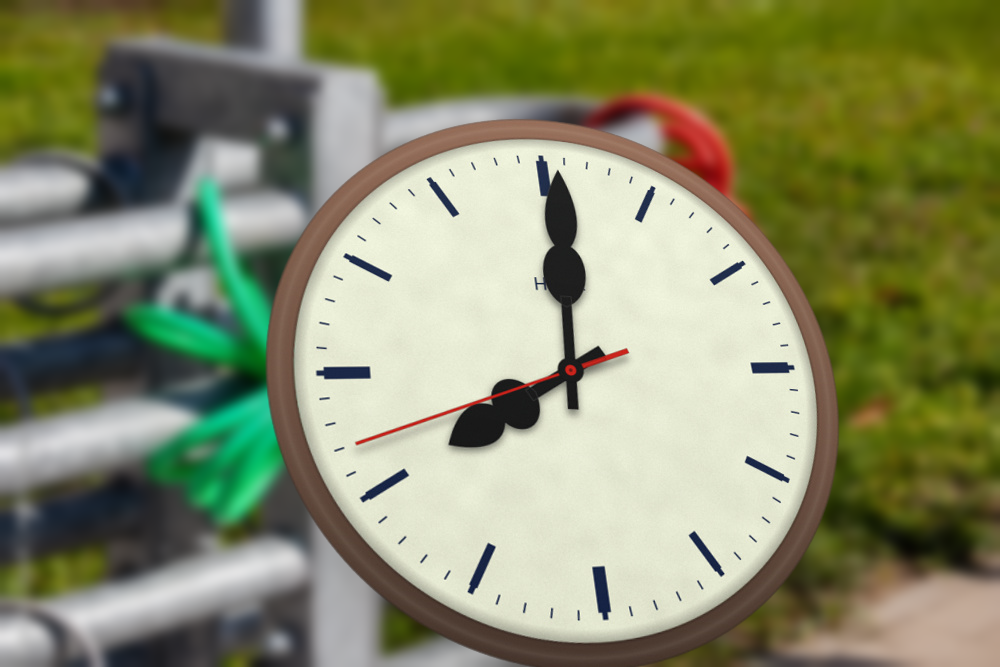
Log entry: 8:00:42
